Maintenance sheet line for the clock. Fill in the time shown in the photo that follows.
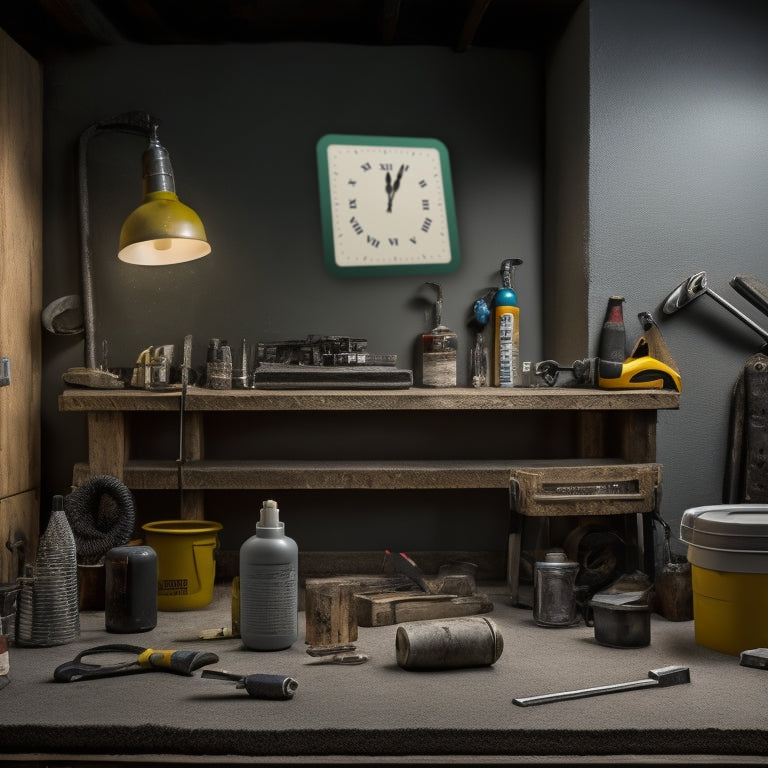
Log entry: 12:04
